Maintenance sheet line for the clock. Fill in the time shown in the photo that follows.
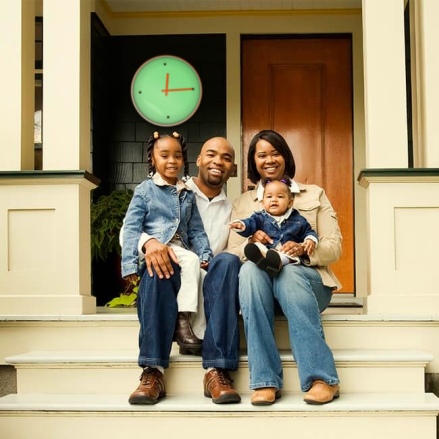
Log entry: 12:15
